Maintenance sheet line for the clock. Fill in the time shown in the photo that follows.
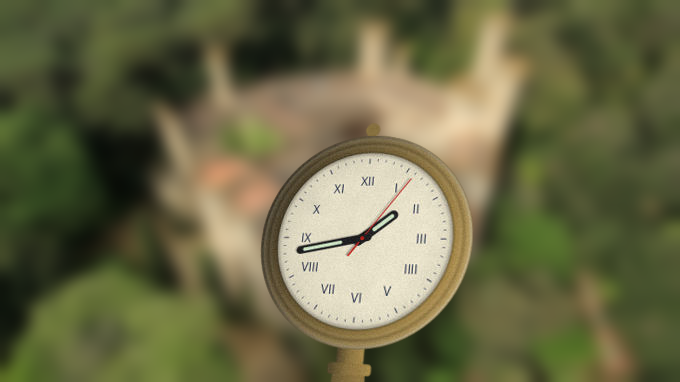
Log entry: 1:43:06
